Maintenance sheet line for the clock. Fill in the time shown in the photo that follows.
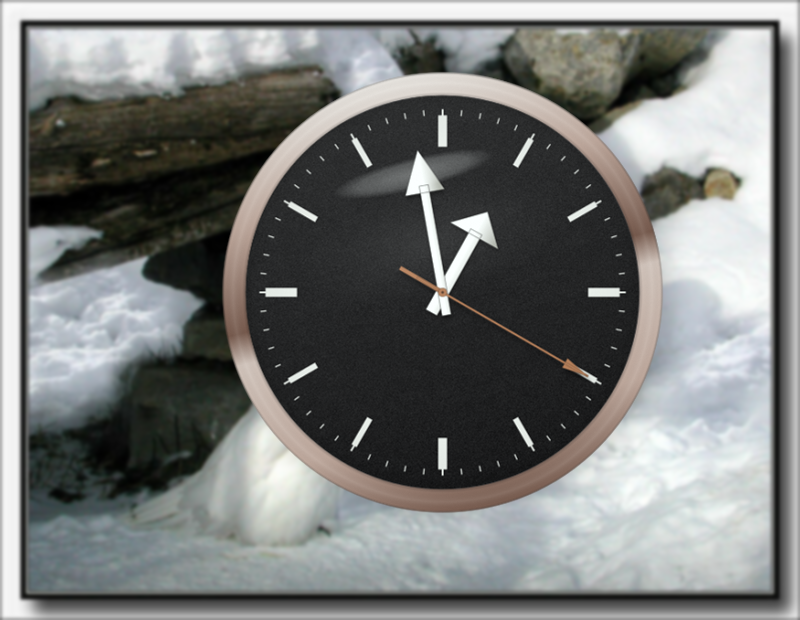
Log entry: 12:58:20
